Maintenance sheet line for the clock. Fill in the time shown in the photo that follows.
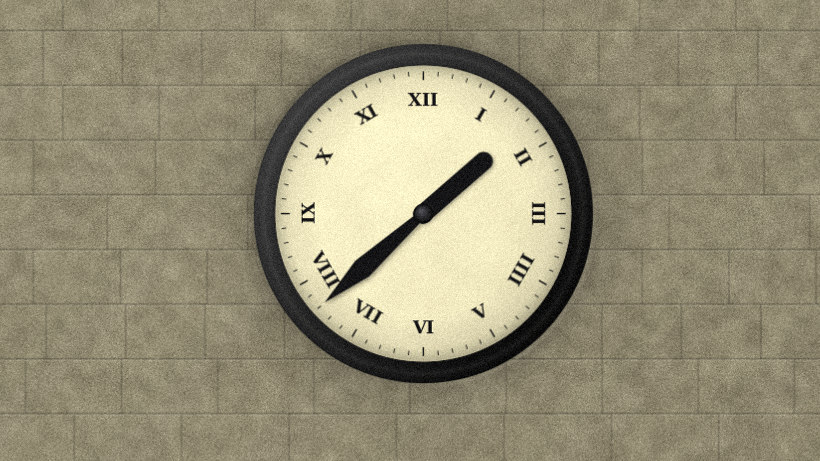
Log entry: 1:38
